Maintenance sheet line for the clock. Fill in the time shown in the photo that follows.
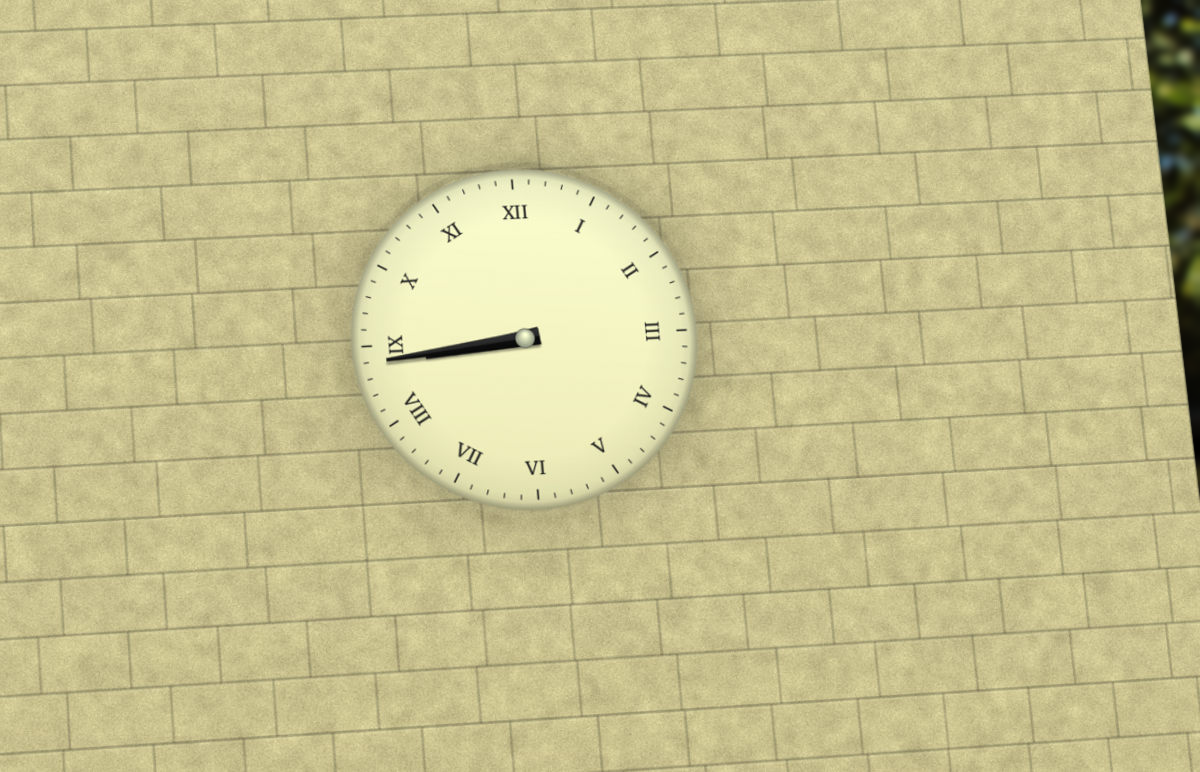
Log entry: 8:44
